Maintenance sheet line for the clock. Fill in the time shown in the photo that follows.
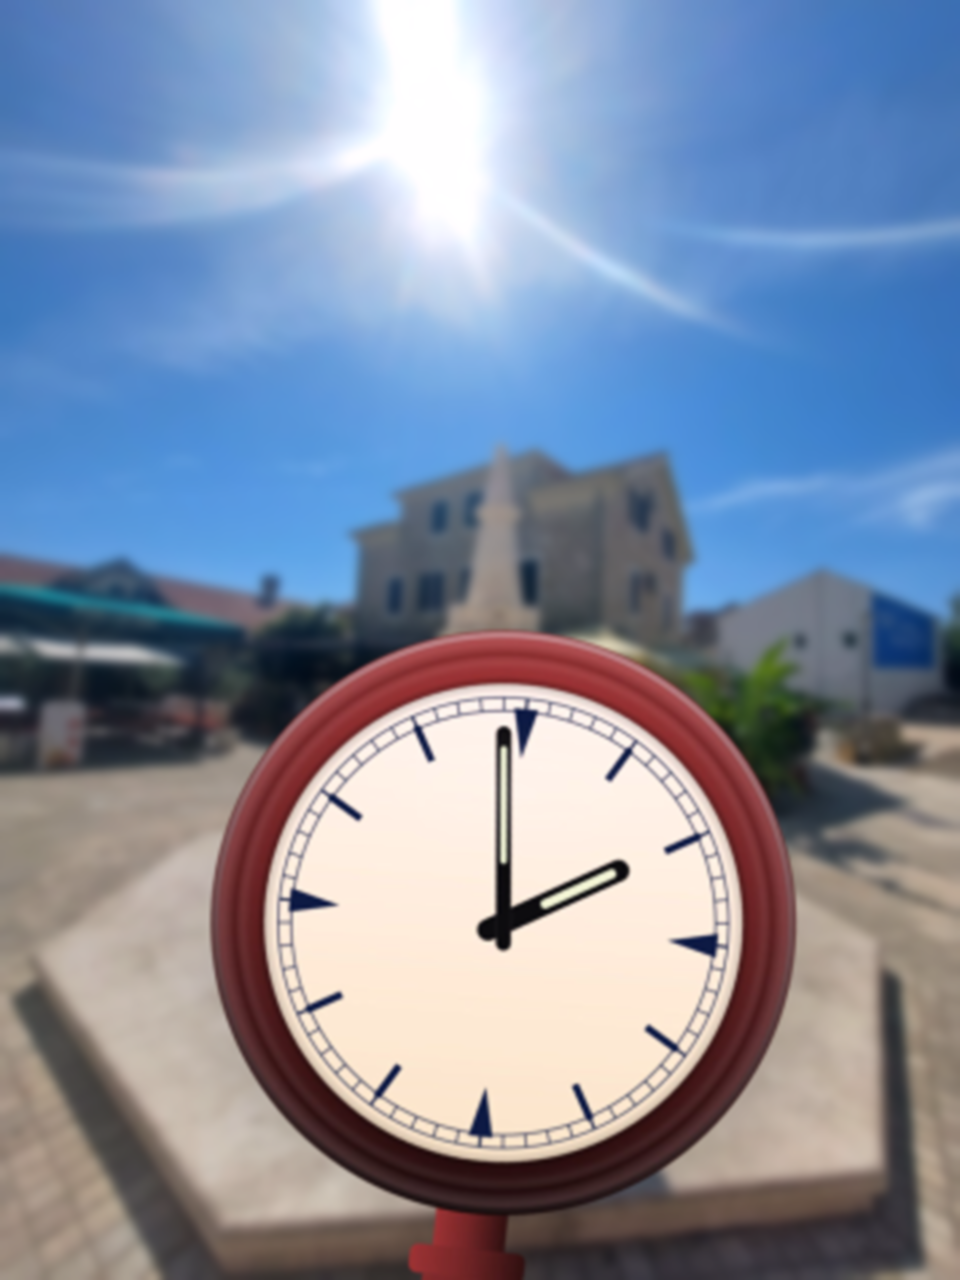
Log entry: 1:59
